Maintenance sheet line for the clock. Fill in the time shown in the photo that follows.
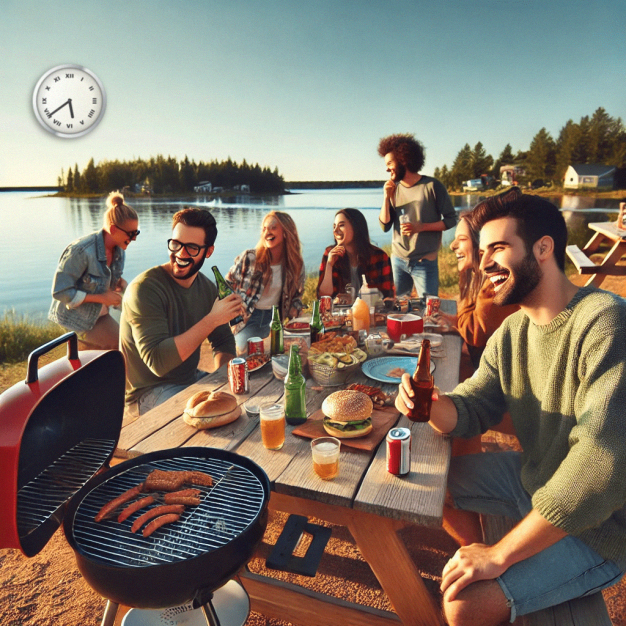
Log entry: 5:39
